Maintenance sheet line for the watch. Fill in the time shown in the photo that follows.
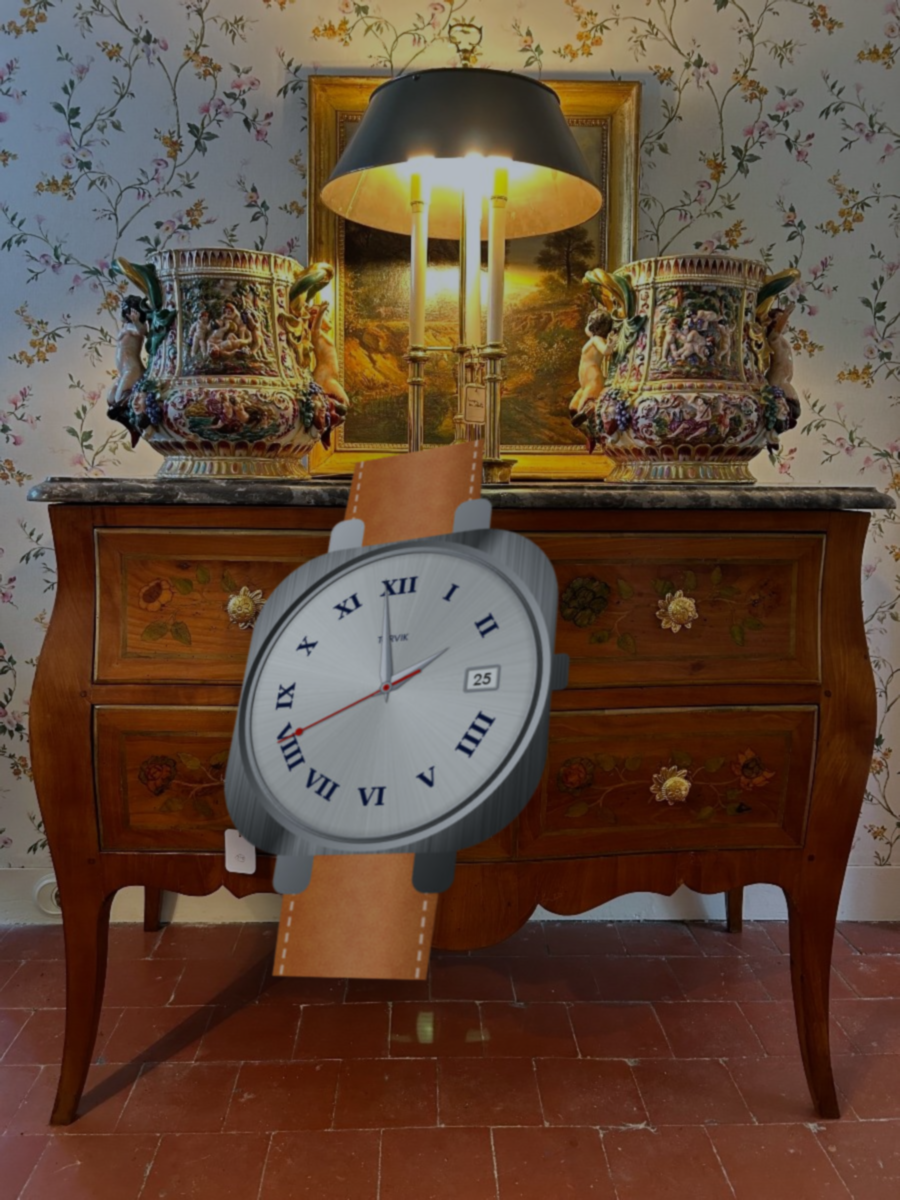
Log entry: 1:58:41
